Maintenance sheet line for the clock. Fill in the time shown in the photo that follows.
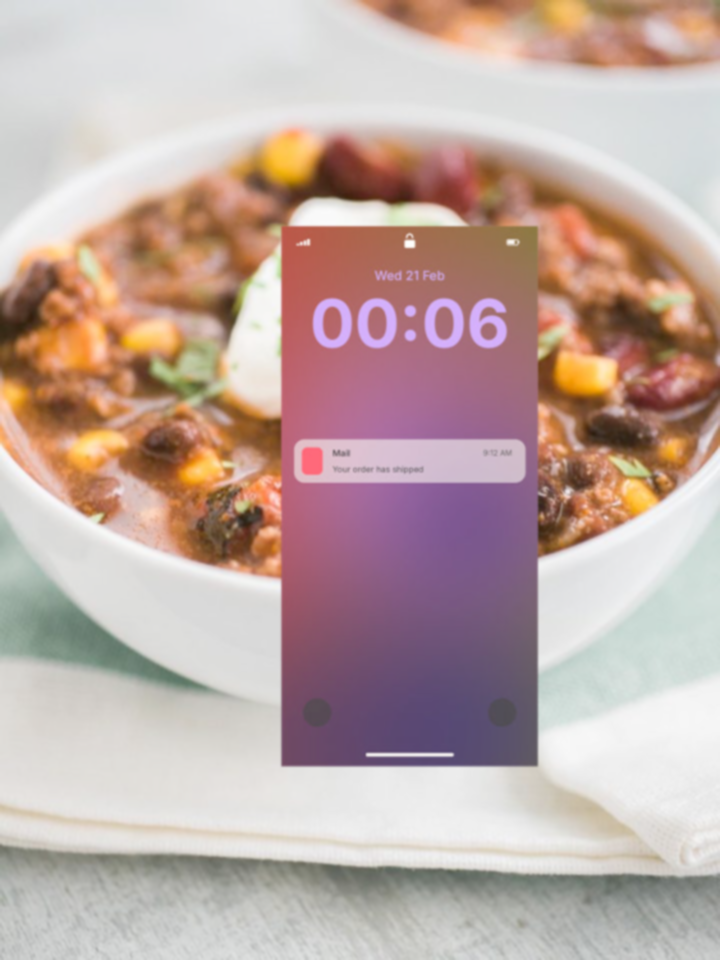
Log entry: 0:06
